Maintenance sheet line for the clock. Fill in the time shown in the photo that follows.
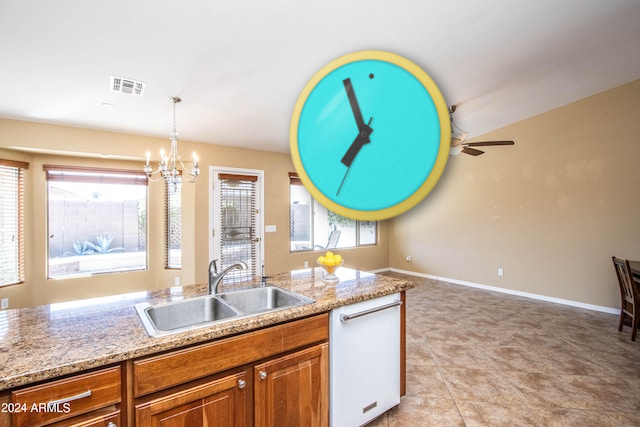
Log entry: 6:55:33
